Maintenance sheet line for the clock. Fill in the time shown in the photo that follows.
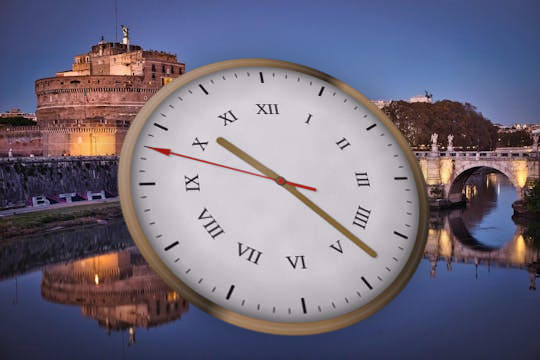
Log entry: 10:22:48
